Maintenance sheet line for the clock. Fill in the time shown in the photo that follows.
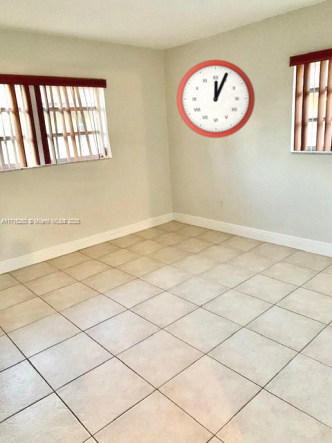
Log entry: 12:04
